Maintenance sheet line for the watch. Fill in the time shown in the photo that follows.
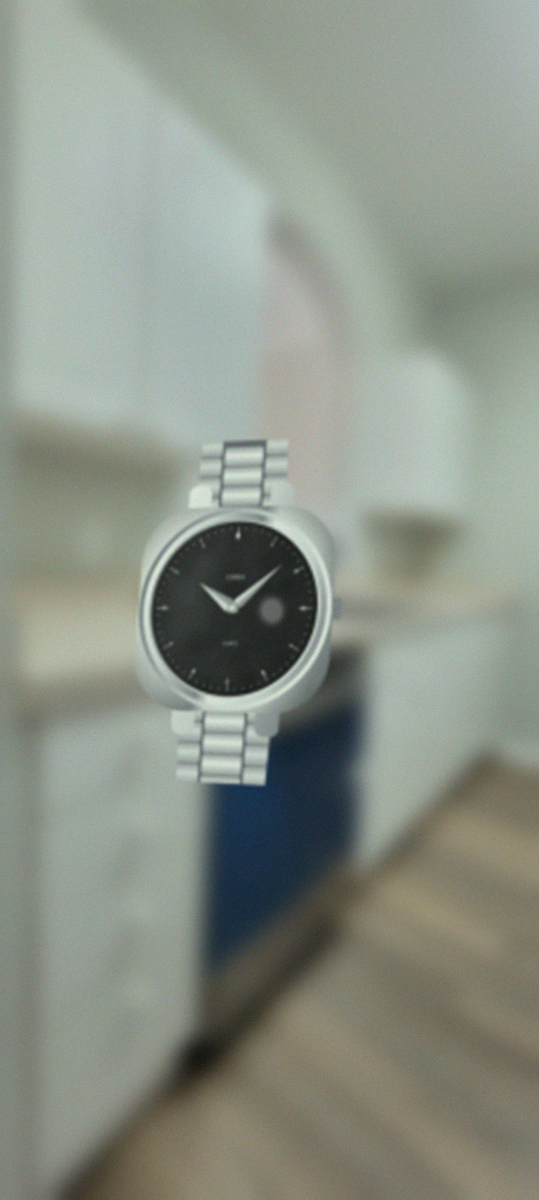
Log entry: 10:08
